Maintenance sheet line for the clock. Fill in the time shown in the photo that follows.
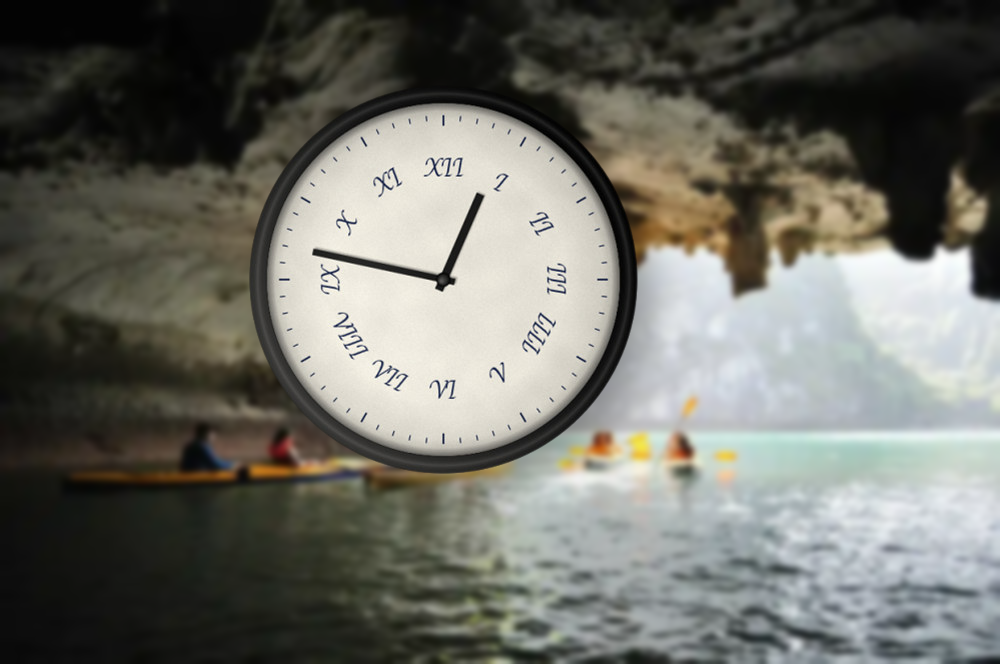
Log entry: 12:47
